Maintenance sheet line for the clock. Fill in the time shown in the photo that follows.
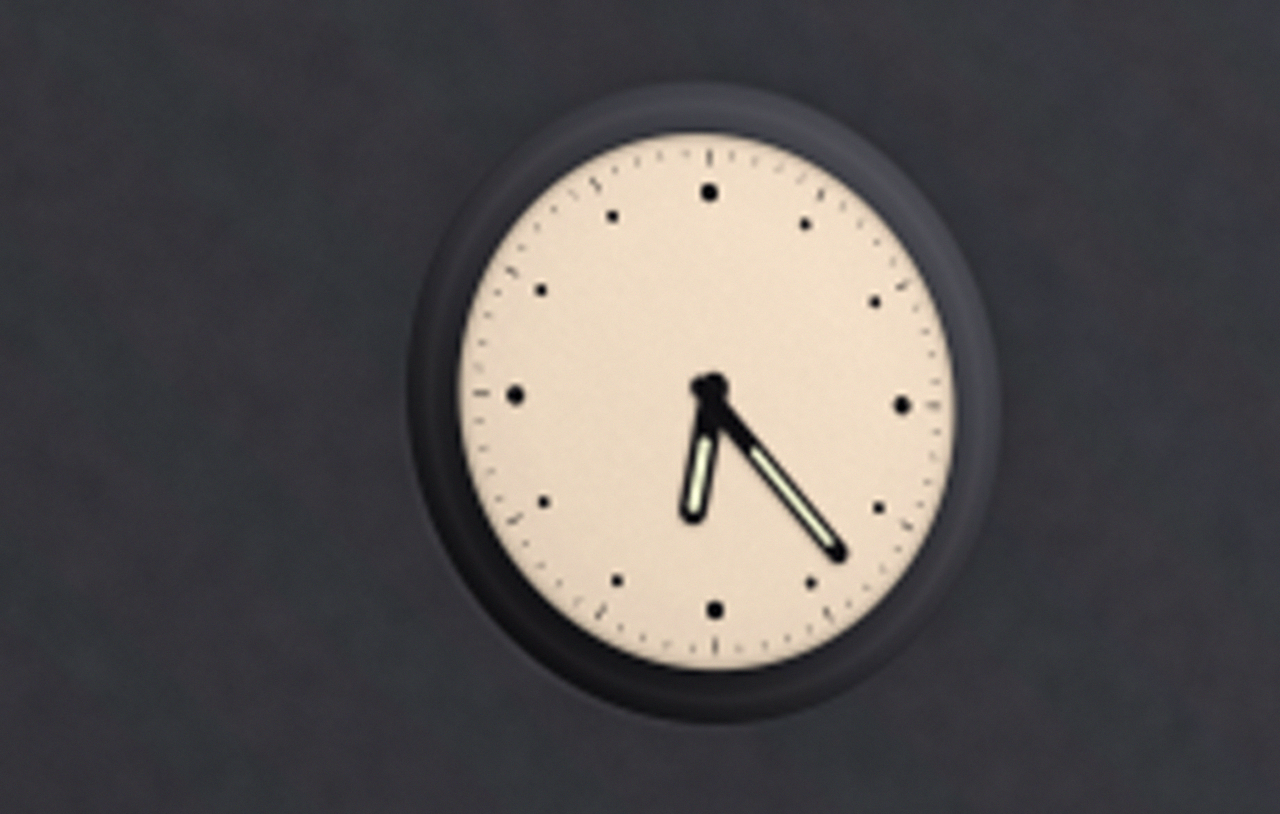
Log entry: 6:23
